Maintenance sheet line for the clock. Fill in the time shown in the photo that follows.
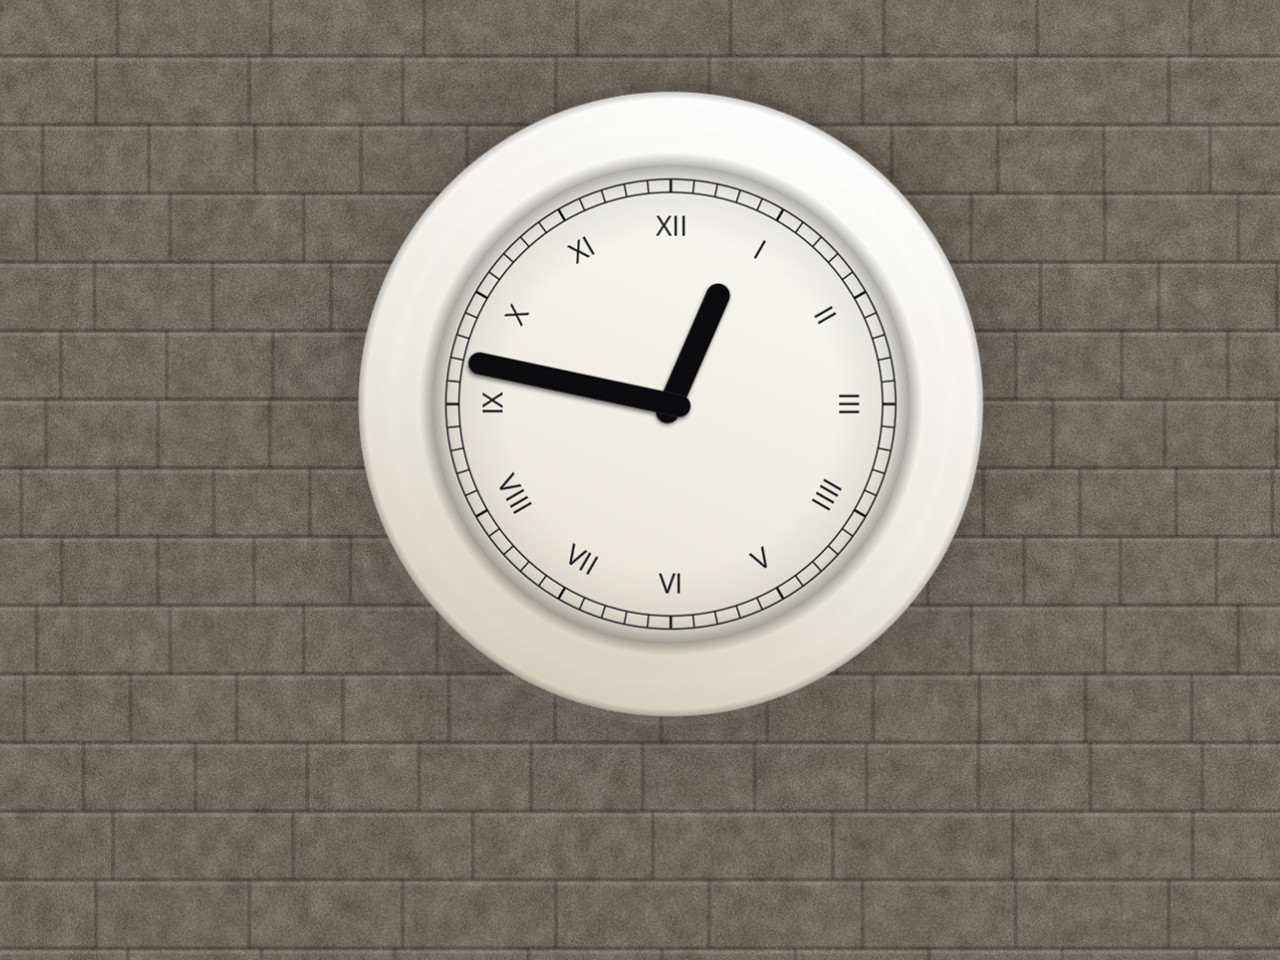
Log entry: 12:47
